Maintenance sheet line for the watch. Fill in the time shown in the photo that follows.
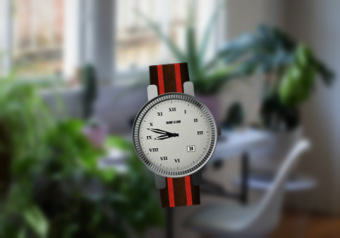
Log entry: 8:48
